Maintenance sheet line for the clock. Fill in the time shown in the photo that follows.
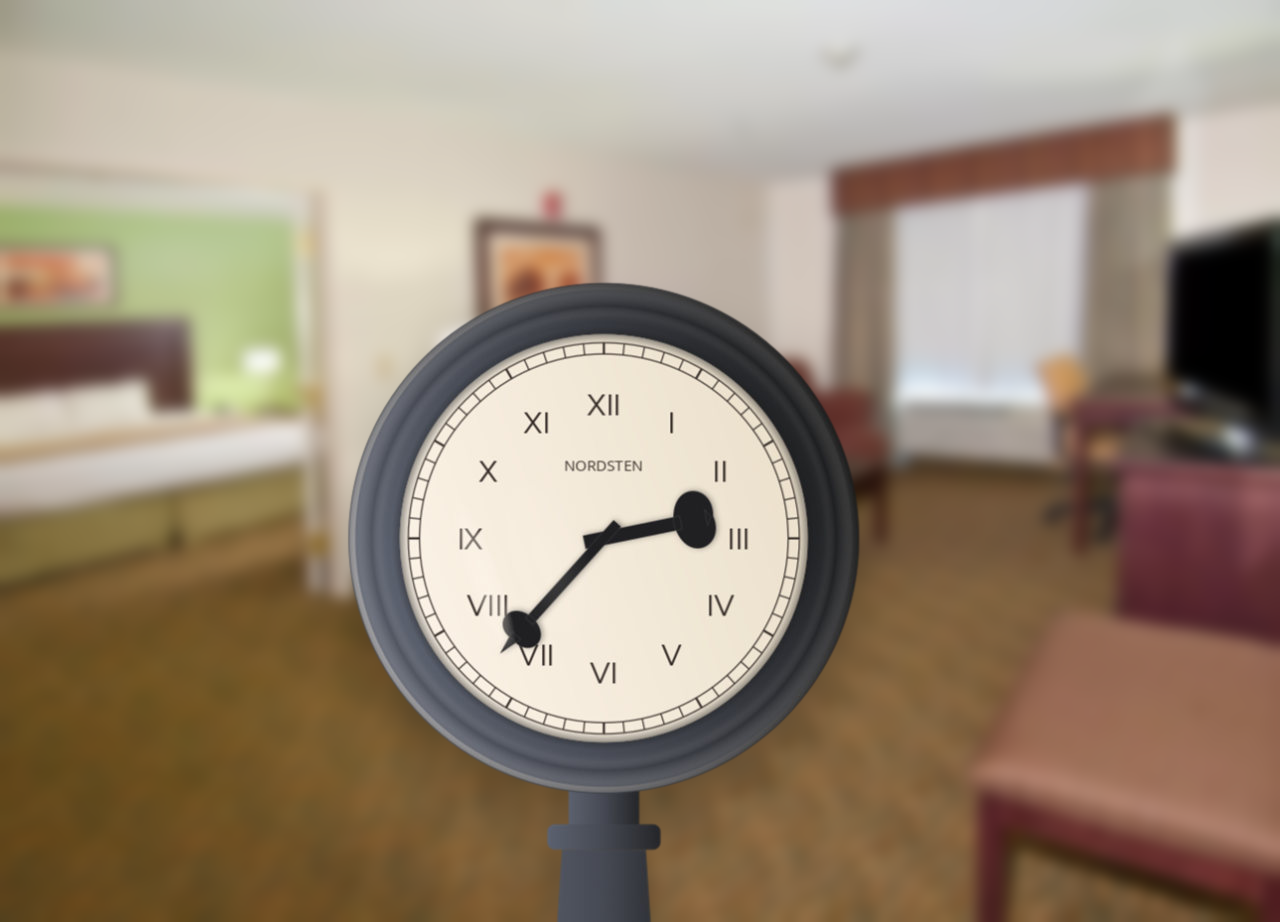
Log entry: 2:37
